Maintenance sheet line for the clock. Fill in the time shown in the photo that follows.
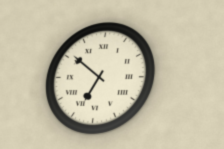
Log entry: 6:51
